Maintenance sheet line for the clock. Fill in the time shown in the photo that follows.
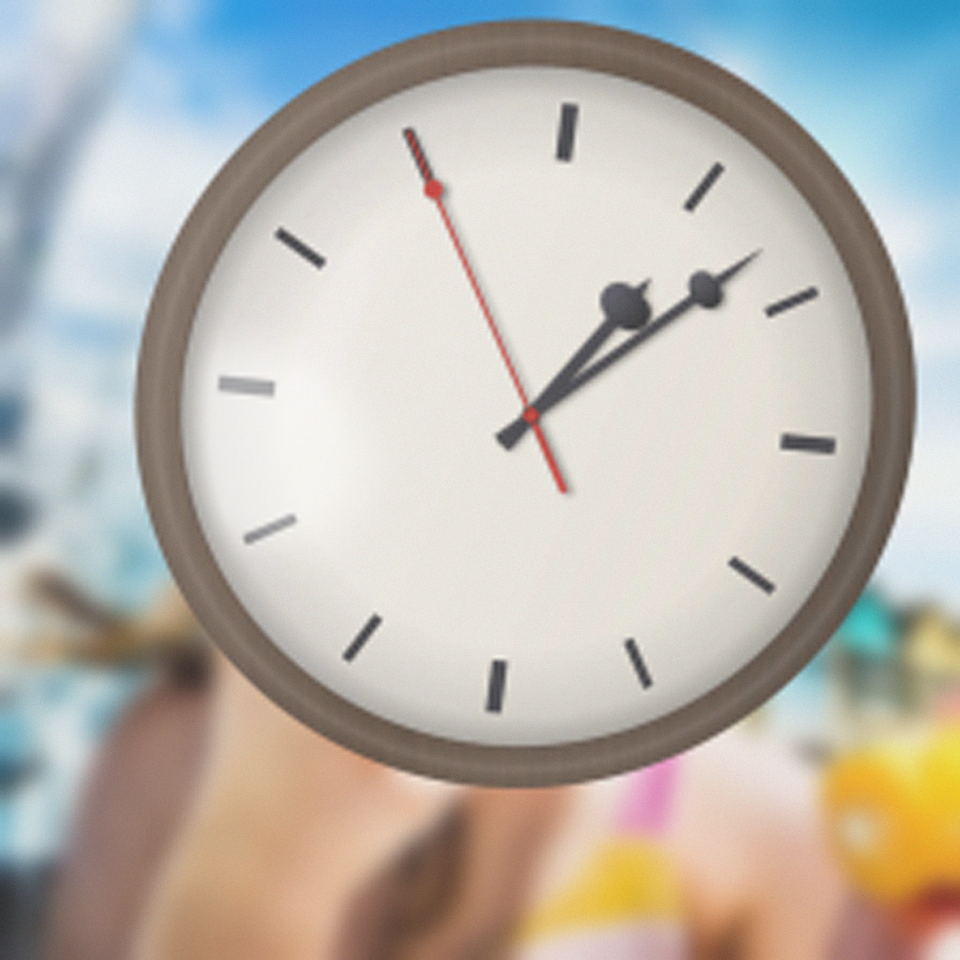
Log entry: 1:07:55
